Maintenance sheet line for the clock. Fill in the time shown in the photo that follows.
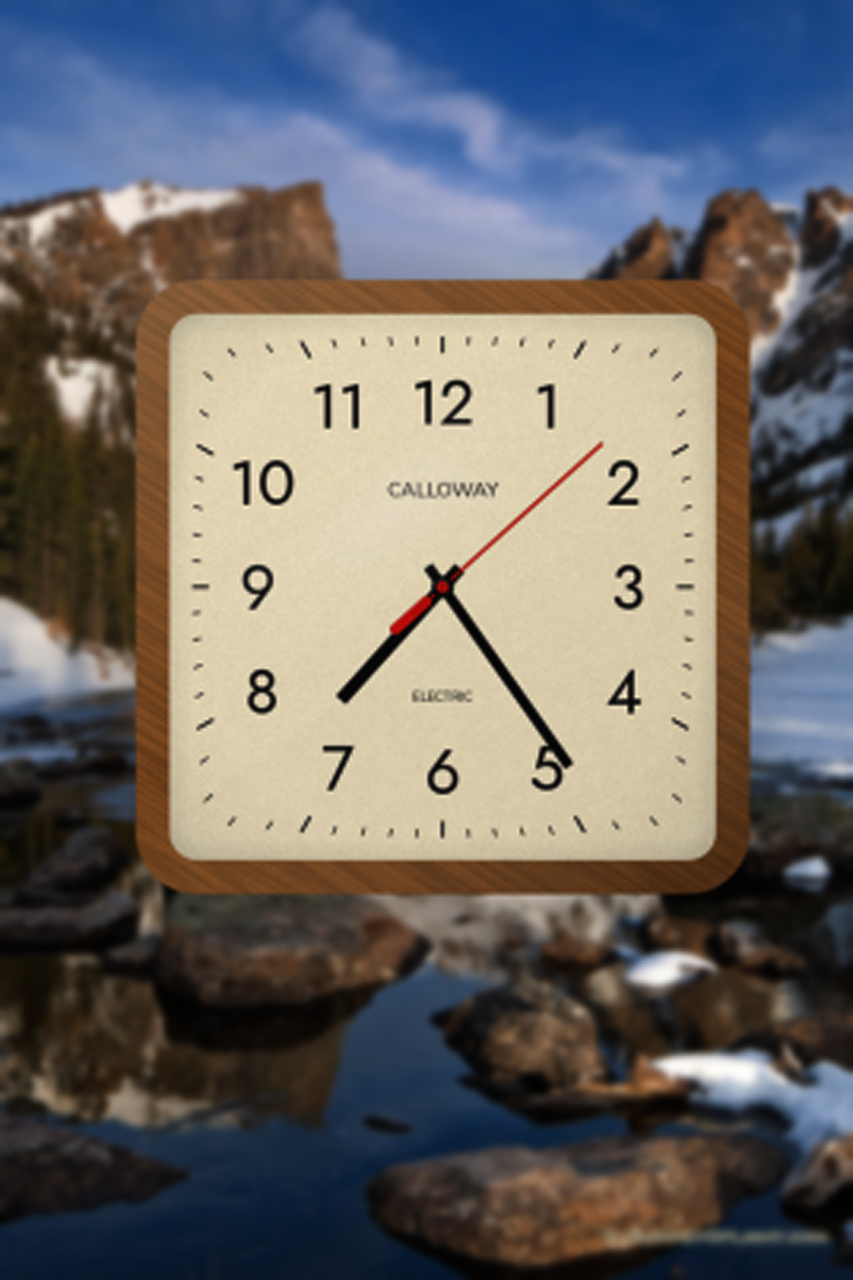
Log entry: 7:24:08
